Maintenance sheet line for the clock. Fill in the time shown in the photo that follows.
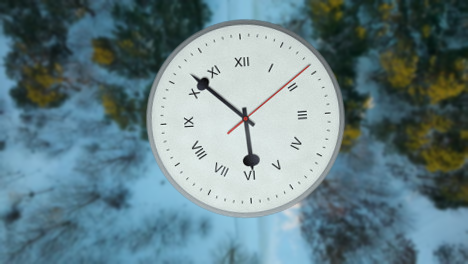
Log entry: 5:52:09
